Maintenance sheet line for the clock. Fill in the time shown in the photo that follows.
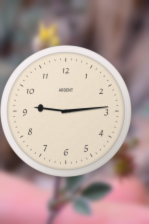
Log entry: 9:14
